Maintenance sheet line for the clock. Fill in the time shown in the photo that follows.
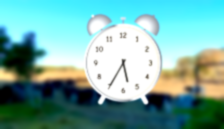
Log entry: 5:35
